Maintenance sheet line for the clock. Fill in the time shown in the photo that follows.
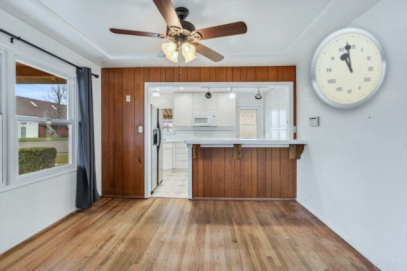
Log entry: 10:58
